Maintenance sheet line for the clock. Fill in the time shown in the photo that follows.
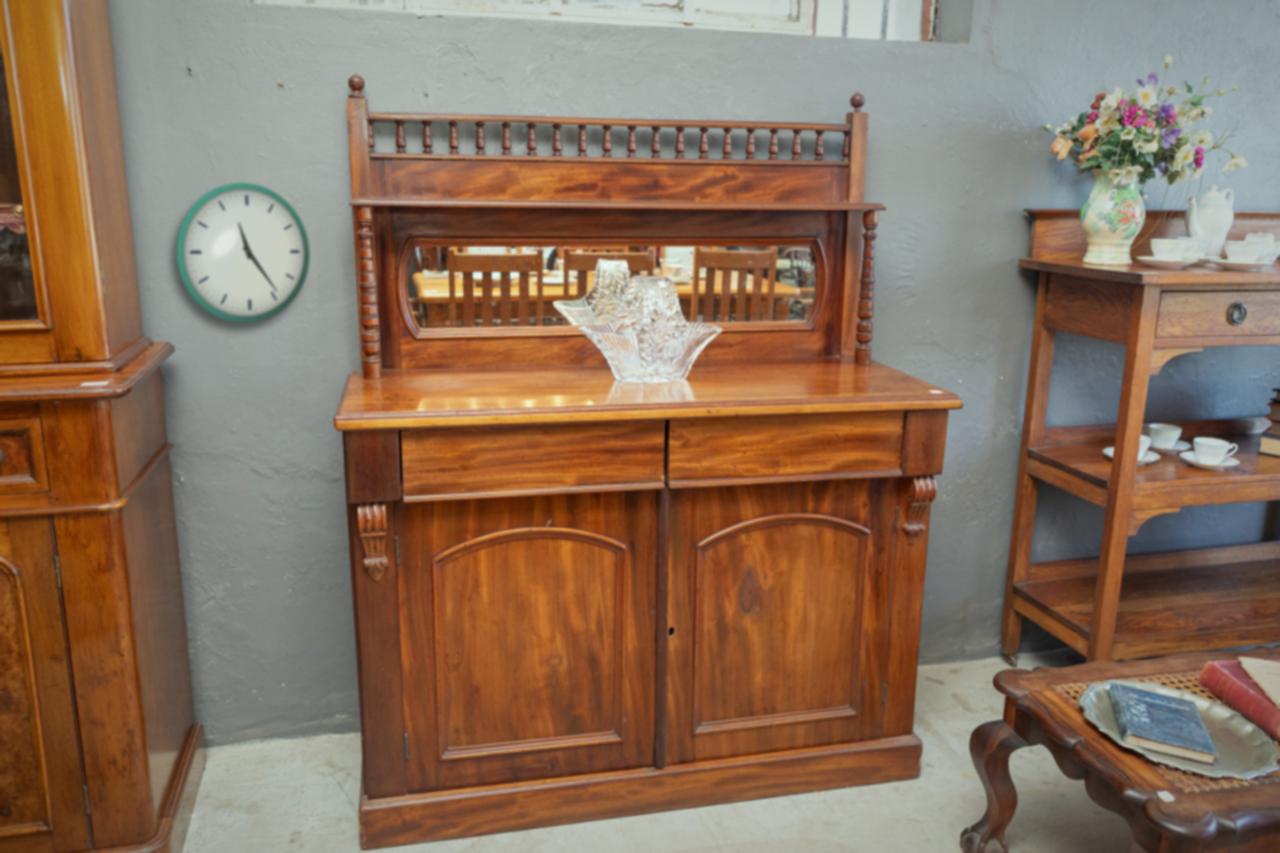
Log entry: 11:24
